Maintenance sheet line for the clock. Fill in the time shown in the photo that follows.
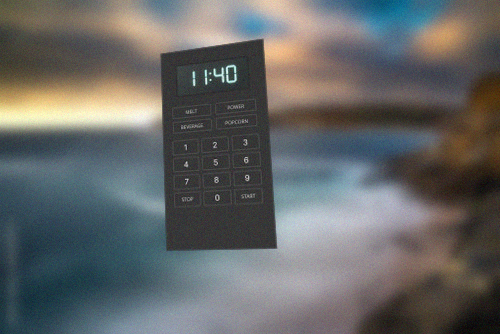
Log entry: 11:40
